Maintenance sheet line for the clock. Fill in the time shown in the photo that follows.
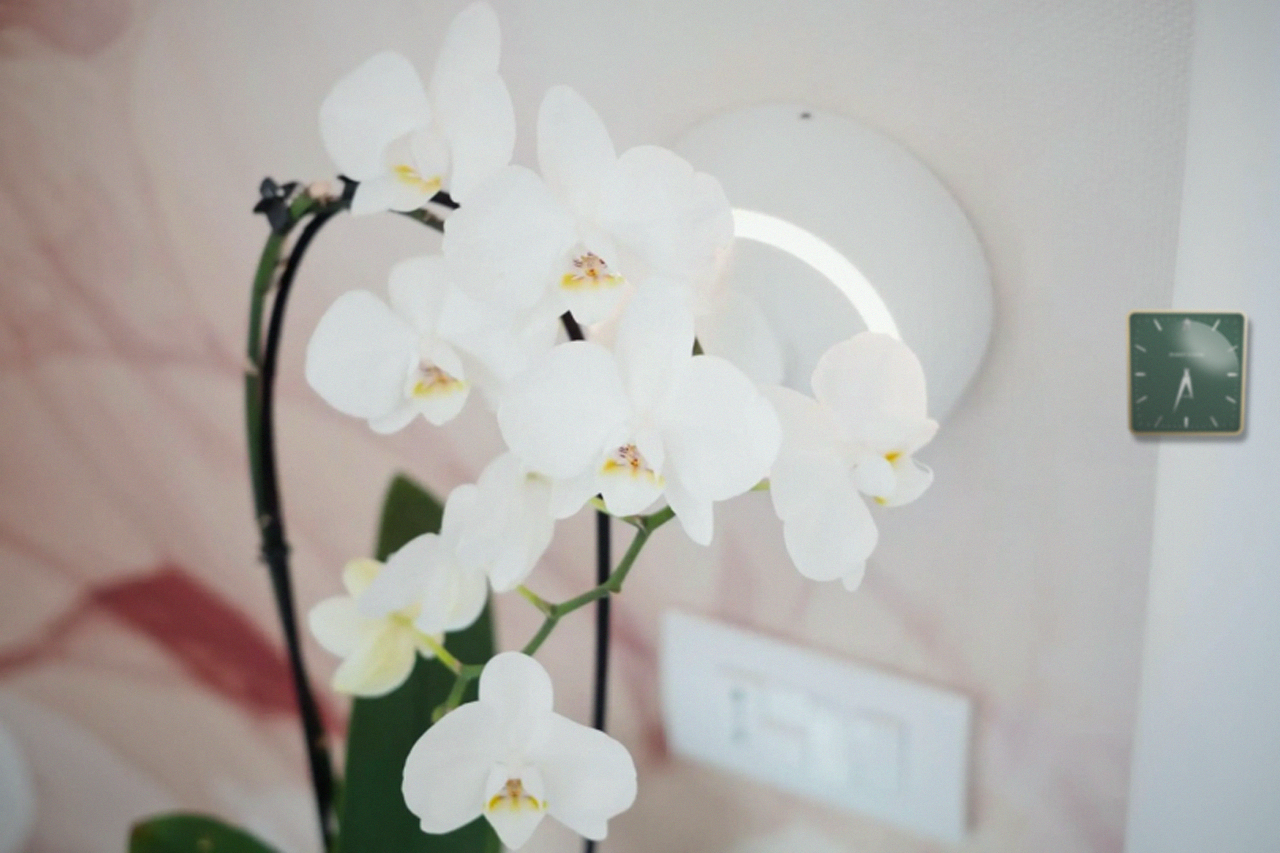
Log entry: 5:33
